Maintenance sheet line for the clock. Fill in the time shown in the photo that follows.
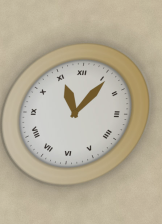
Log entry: 11:06
